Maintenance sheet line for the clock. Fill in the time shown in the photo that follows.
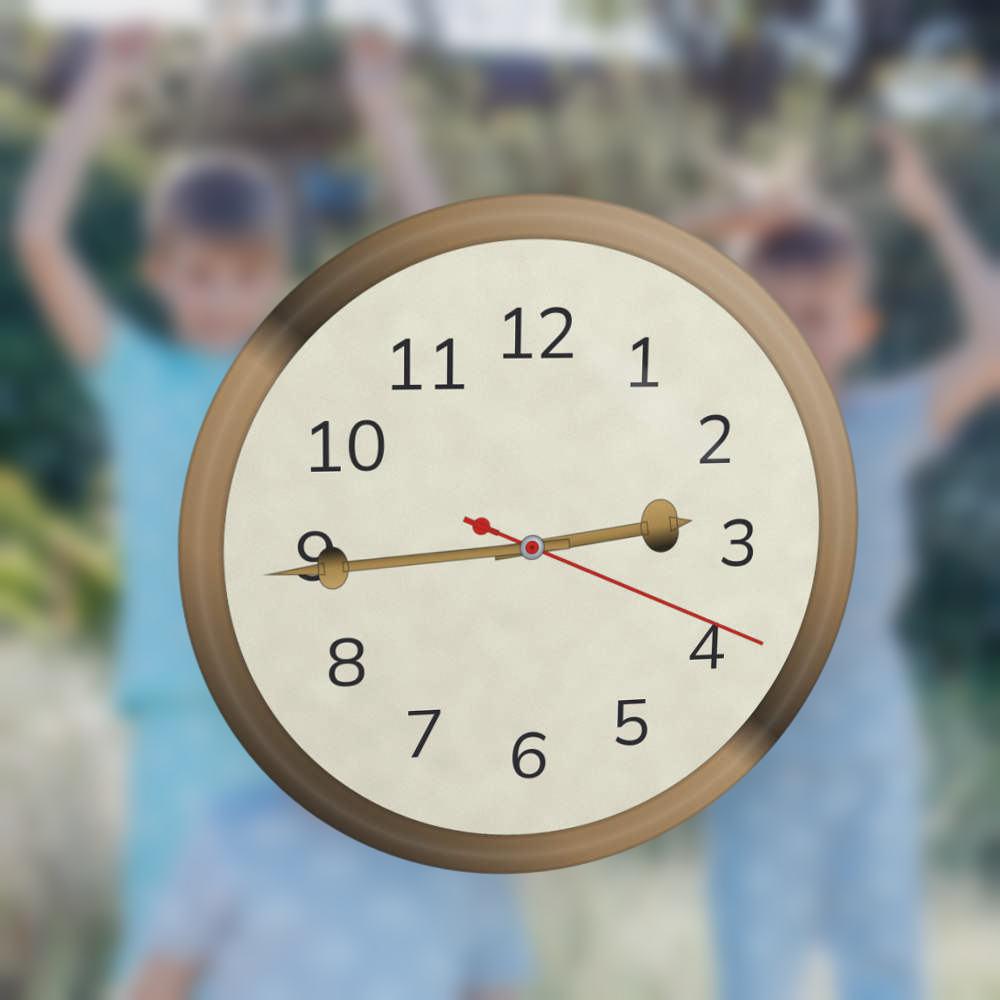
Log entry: 2:44:19
